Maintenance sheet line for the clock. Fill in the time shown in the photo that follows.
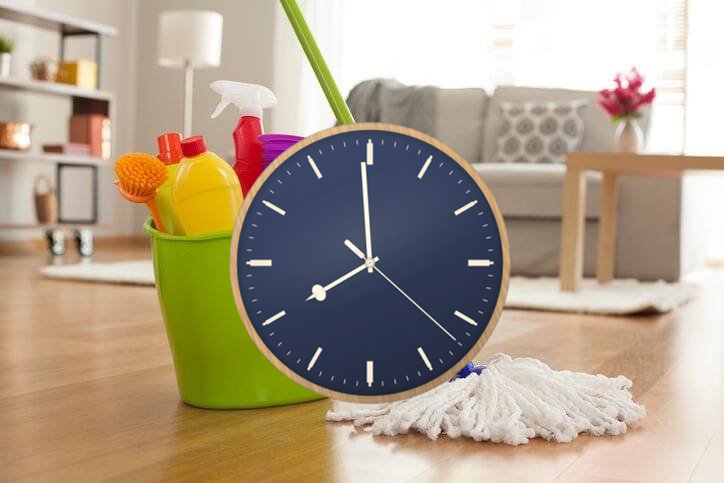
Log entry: 7:59:22
